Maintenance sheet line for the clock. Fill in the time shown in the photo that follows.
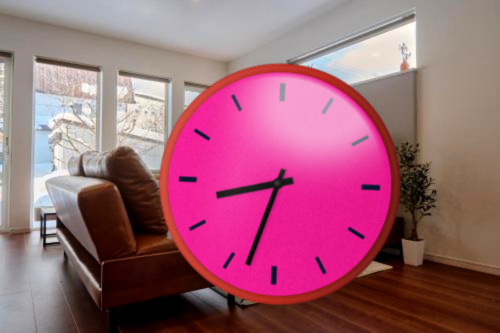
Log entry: 8:33
